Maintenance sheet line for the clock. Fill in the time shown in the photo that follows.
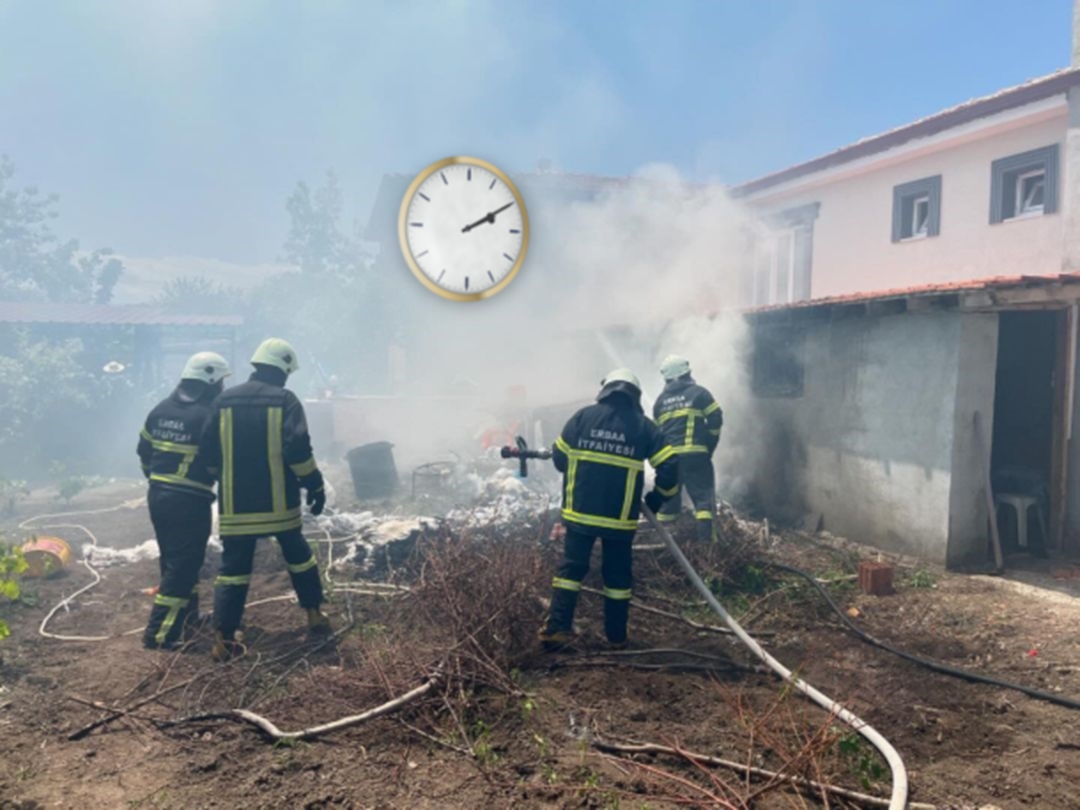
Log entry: 2:10
